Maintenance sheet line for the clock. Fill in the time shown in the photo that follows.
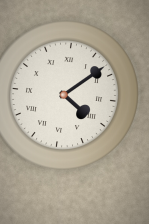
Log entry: 4:08
